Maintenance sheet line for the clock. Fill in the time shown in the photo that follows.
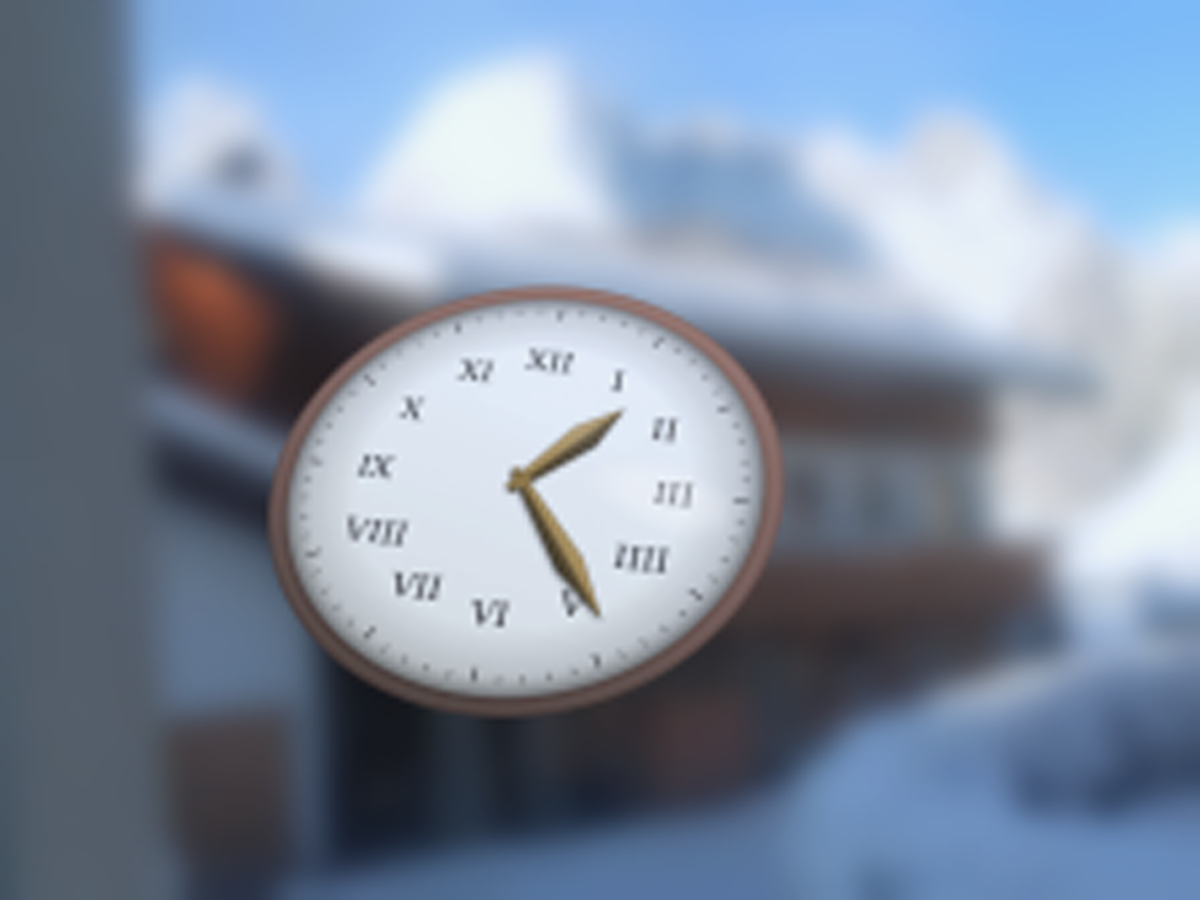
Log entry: 1:24
